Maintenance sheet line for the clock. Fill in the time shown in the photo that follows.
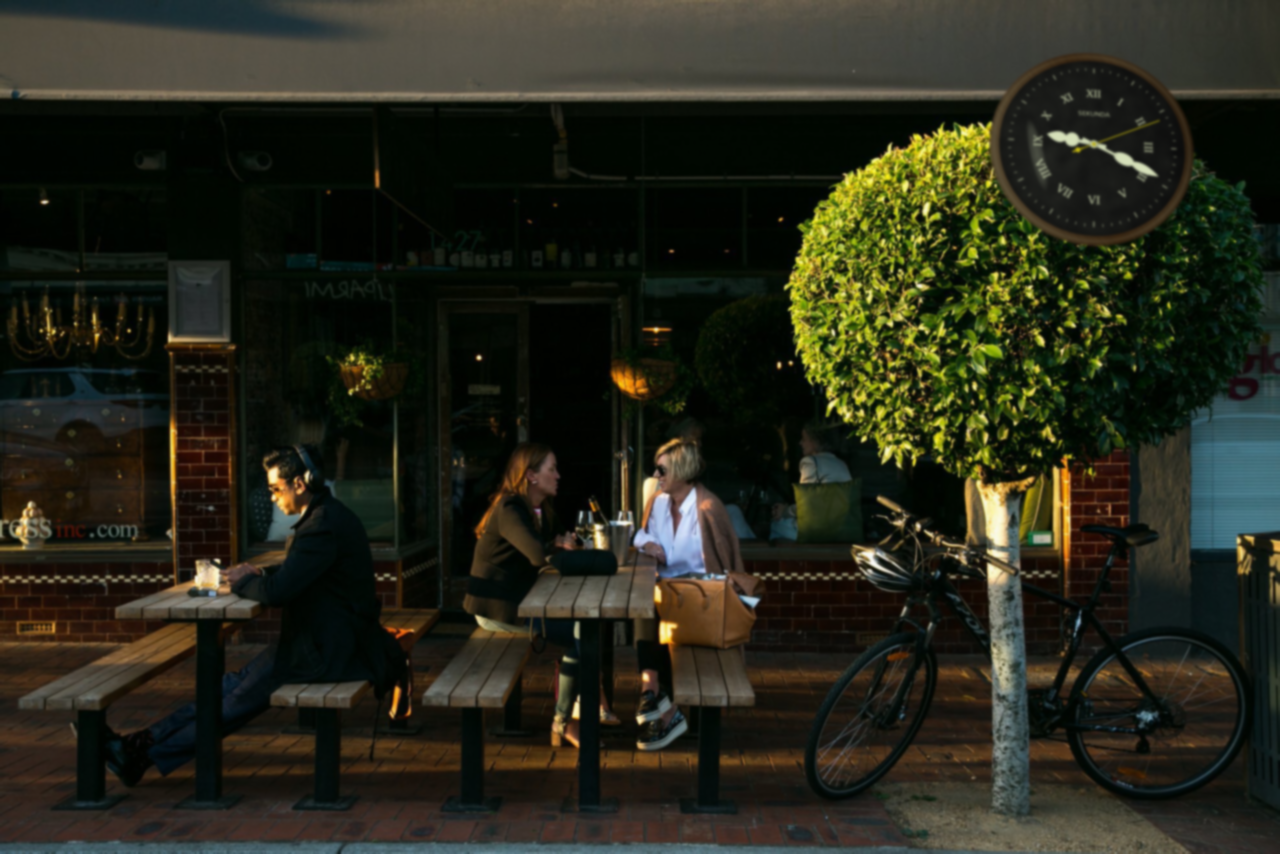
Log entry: 9:19:11
